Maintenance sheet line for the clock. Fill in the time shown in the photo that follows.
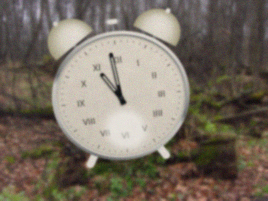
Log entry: 10:59
